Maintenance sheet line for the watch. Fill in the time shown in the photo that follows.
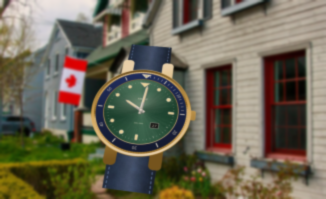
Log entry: 10:01
